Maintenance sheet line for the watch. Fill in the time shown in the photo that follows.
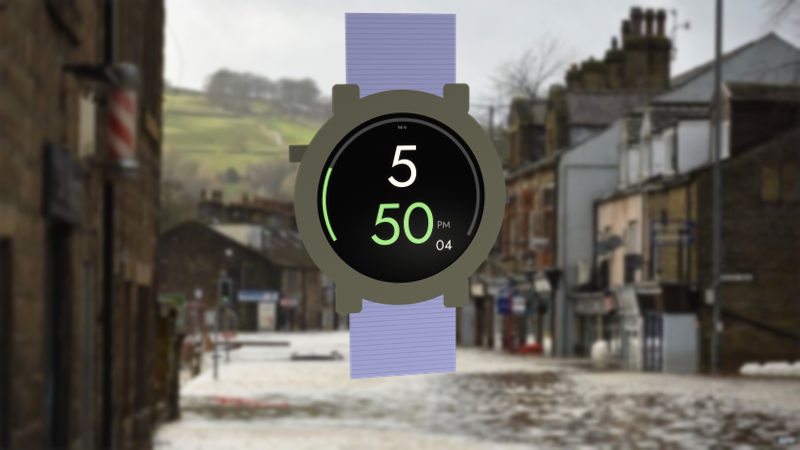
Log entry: 5:50:04
